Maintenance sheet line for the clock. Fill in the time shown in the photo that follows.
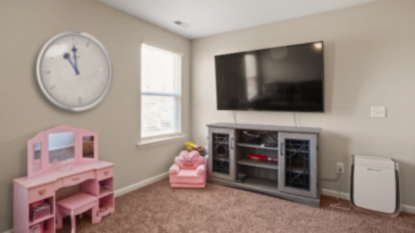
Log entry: 11:00
